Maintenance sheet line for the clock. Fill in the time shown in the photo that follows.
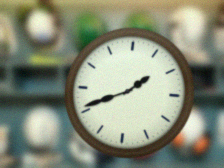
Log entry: 1:41
